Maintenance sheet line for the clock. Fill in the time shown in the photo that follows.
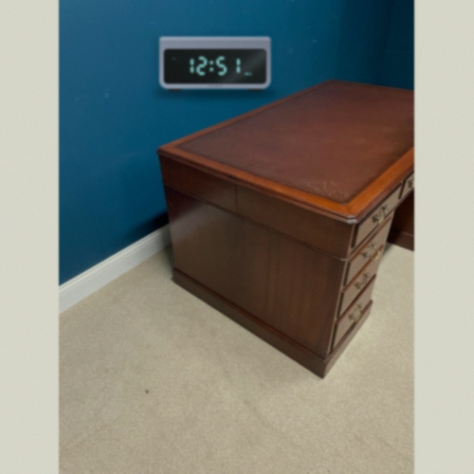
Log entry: 12:51
